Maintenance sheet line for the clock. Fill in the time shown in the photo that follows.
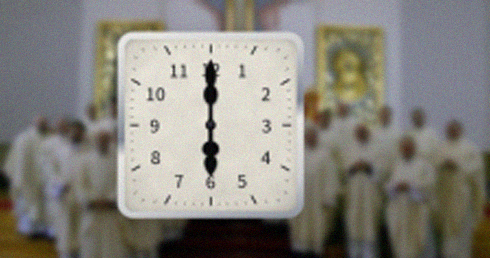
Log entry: 6:00
